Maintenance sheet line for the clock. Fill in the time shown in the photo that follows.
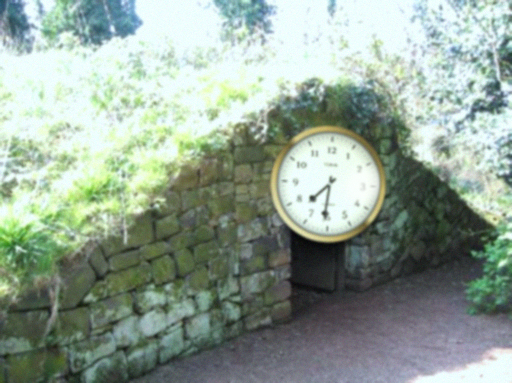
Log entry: 7:31
